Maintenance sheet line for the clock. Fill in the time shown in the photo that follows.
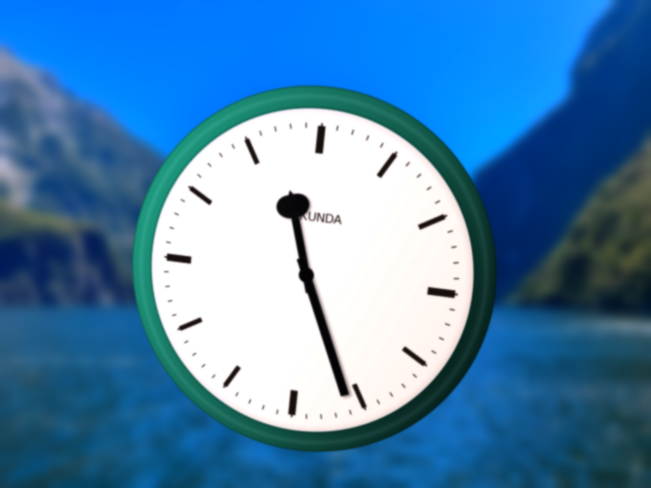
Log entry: 11:26
